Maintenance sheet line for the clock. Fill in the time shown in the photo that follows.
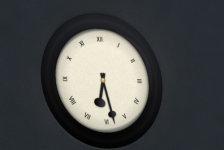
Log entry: 6:28
